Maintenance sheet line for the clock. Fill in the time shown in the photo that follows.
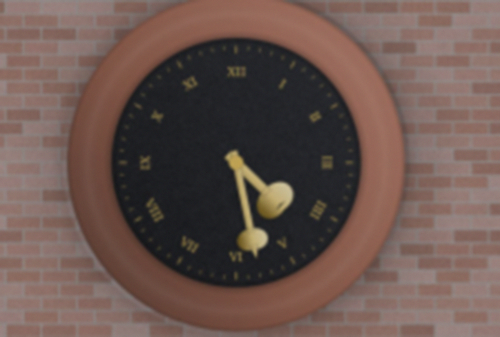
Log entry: 4:28
